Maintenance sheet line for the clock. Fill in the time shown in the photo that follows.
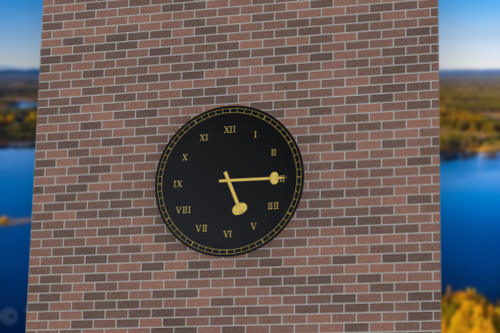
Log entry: 5:15
